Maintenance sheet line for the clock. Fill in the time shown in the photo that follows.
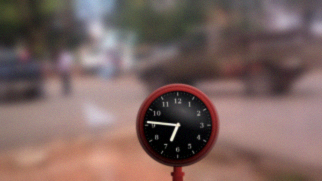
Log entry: 6:46
